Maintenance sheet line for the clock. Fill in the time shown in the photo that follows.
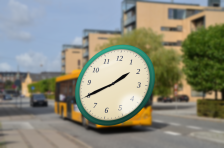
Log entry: 1:40
